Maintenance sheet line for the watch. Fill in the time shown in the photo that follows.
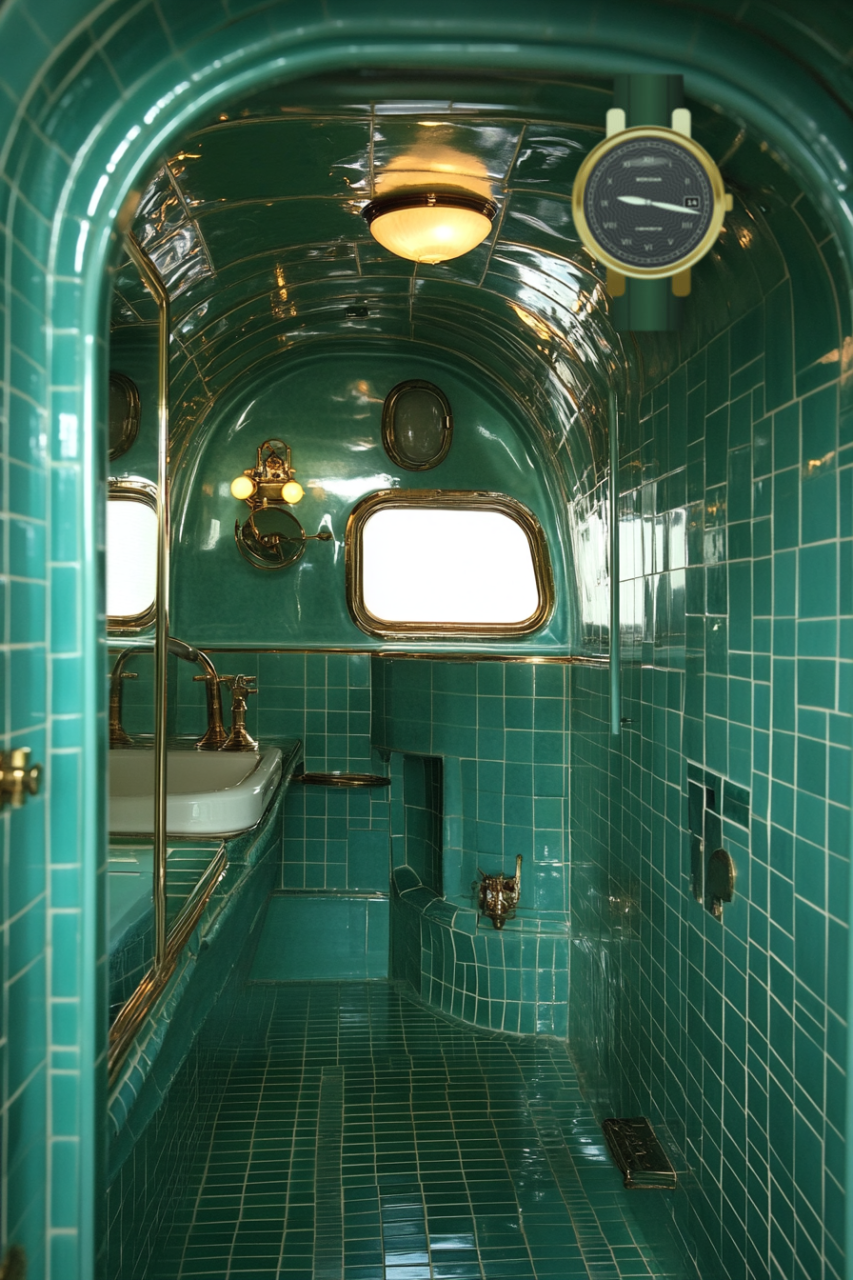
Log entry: 9:17
